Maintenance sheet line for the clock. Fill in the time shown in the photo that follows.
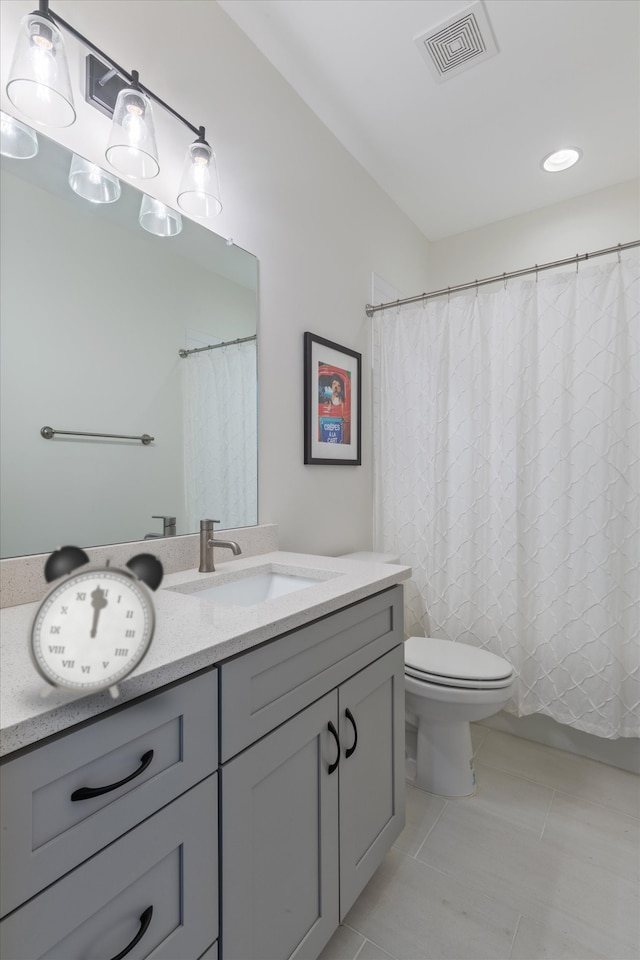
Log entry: 11:59
